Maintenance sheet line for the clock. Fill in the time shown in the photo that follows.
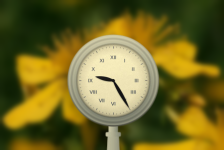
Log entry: 9:25
